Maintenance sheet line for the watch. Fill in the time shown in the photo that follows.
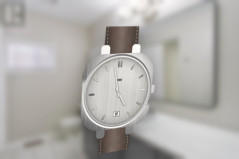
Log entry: 4:58
